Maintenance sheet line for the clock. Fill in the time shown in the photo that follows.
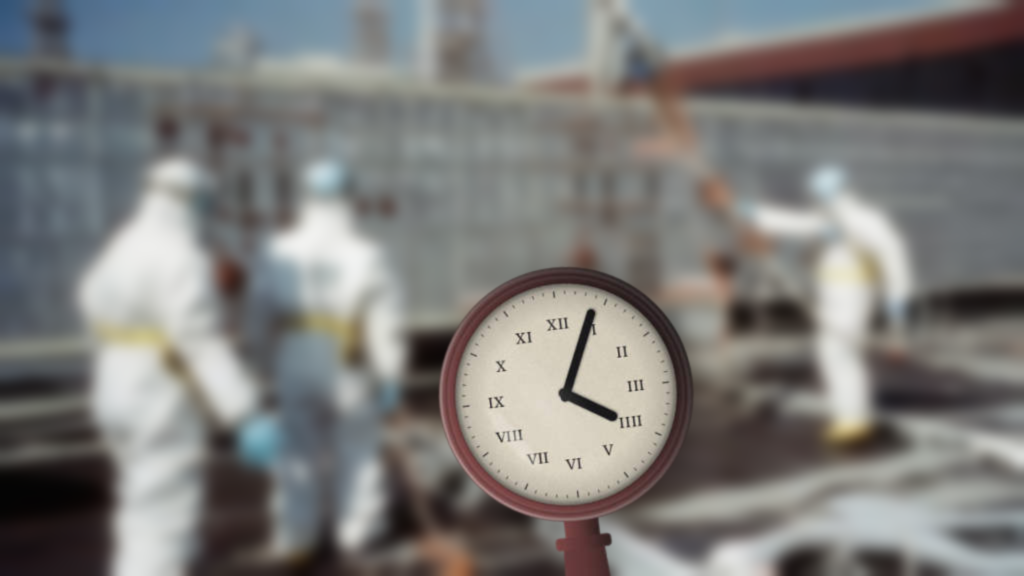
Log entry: 4:04
